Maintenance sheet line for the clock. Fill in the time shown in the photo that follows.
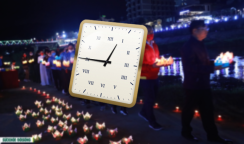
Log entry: 12:45
